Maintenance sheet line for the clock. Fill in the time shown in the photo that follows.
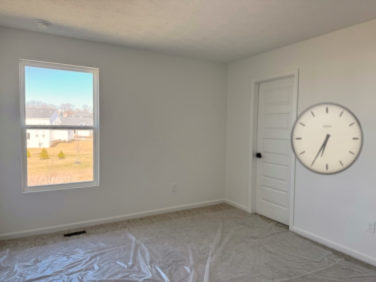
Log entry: 6:35
